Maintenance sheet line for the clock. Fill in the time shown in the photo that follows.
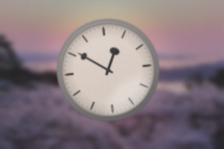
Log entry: 12:51
